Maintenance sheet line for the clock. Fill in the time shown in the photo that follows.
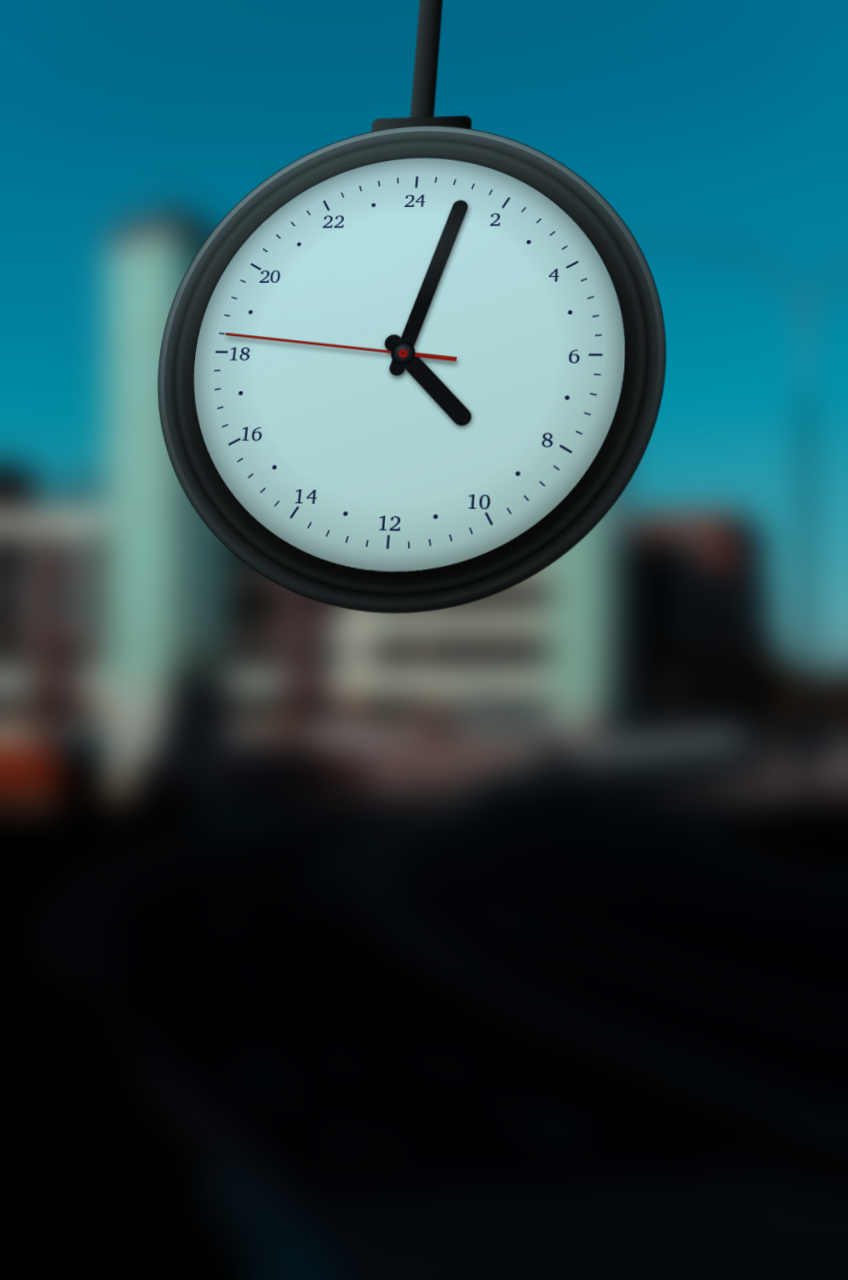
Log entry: 9:02:46
